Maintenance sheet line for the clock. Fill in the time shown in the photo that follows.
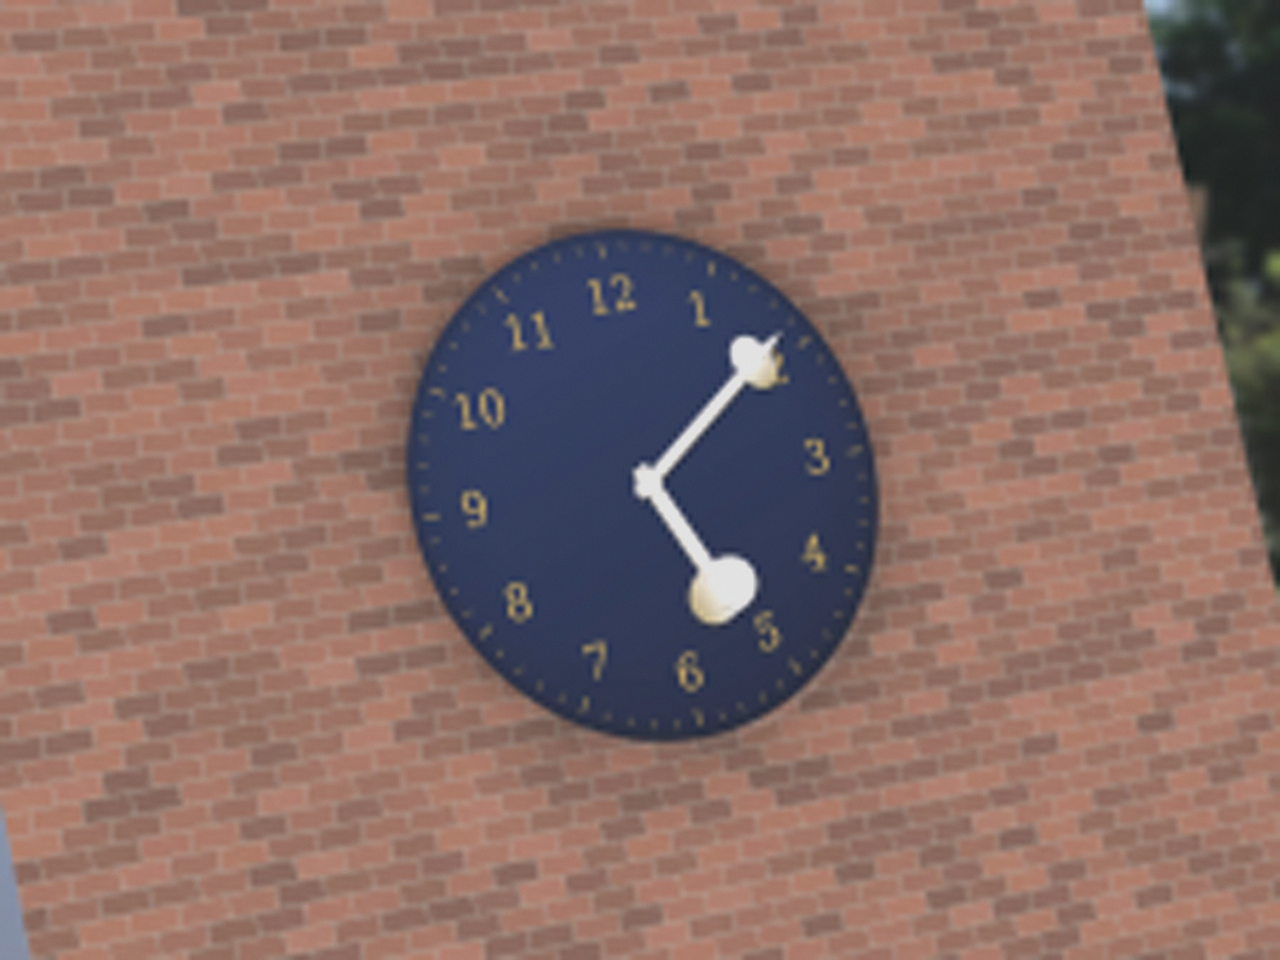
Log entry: 5:09
